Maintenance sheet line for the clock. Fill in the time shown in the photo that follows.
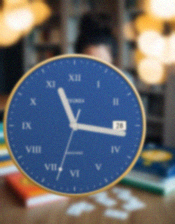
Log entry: 11:16:33
